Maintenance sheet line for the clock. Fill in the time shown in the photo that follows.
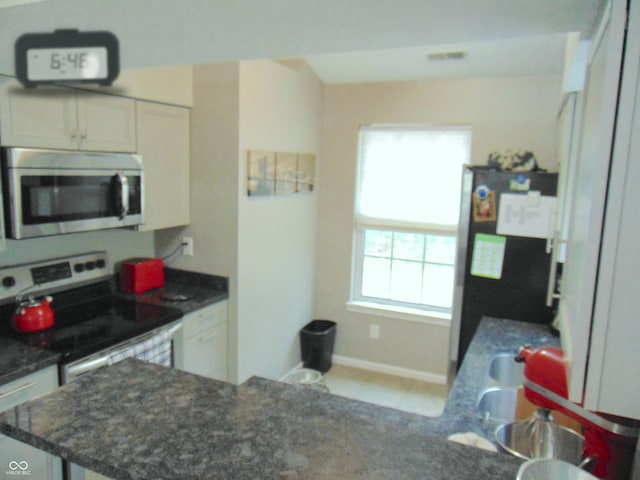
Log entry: 6:46
